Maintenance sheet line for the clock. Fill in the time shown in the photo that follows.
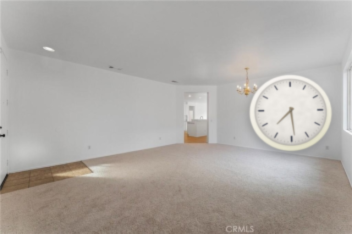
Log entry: 7:29
